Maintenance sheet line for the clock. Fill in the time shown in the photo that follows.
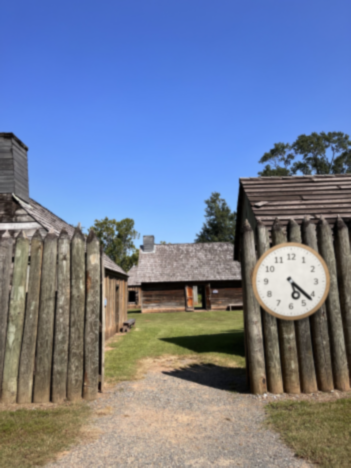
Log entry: 5:22
